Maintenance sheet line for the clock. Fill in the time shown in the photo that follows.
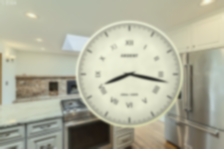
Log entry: 8:17
